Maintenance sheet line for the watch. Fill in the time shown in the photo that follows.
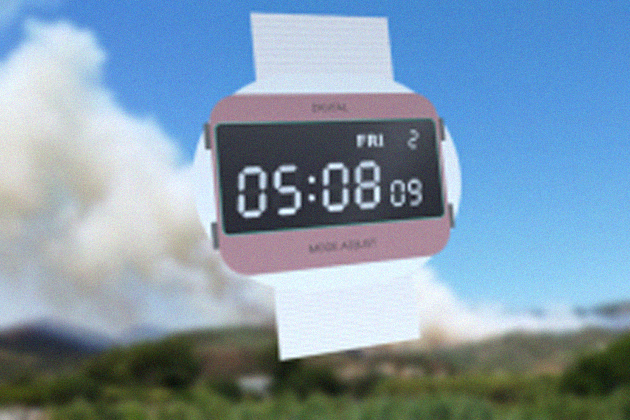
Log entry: 5:08:09
